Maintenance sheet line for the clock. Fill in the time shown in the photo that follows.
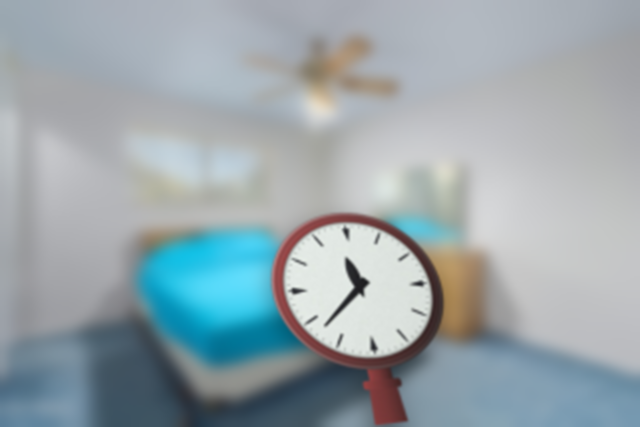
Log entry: 11:38
